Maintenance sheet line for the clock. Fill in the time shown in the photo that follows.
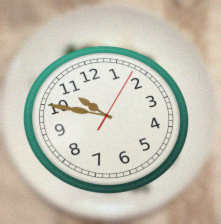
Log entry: 10:50:08
